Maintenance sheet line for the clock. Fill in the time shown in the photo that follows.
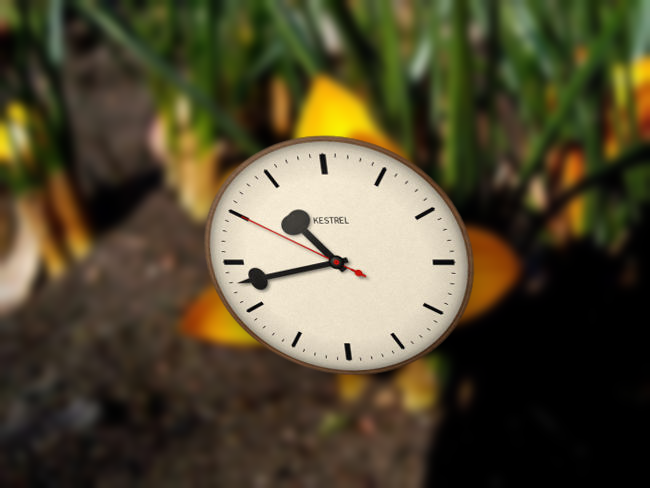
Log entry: 10:42:50
